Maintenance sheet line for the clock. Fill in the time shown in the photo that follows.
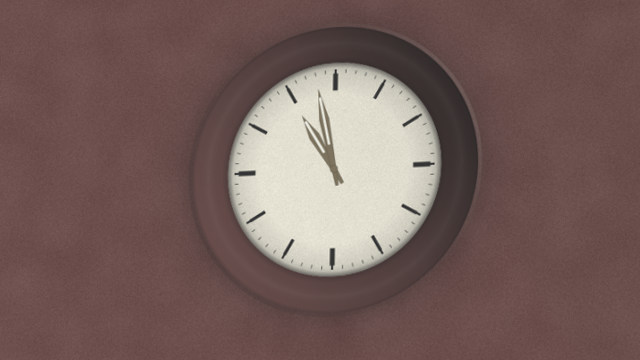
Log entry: 10:58
